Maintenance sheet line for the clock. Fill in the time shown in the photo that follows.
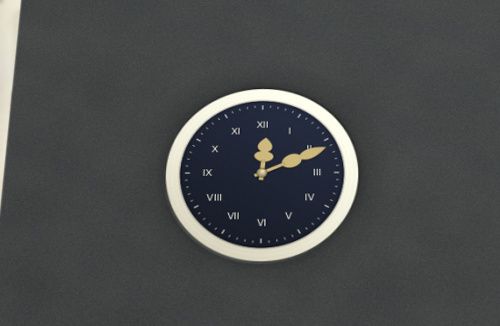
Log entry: 12:11
